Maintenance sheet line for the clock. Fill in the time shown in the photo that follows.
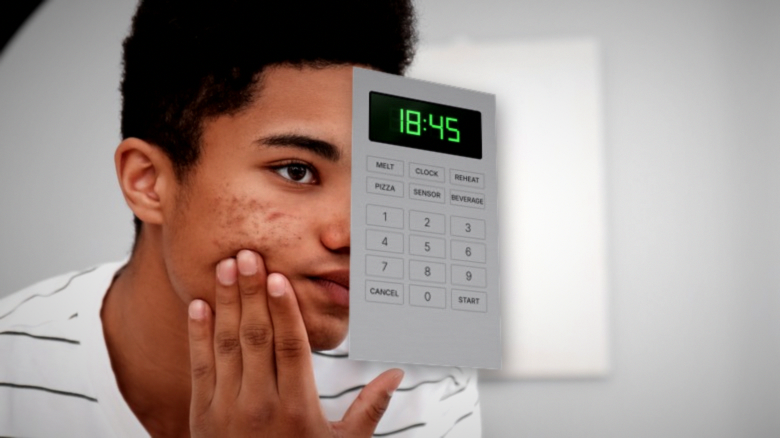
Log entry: 18:45
